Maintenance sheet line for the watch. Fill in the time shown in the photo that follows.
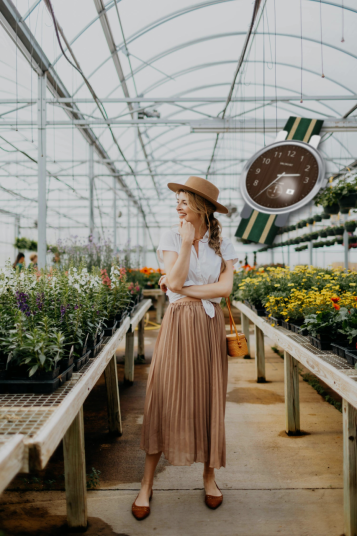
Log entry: 2:35
